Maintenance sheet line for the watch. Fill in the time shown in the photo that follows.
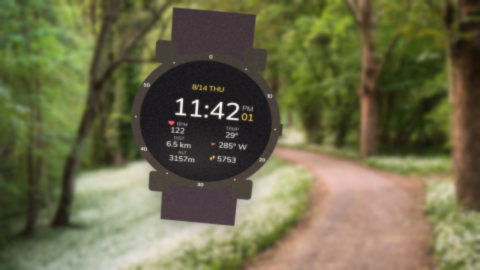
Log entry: 11:42:01
